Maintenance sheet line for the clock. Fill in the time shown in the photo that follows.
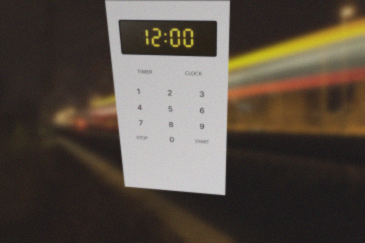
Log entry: 12:00
